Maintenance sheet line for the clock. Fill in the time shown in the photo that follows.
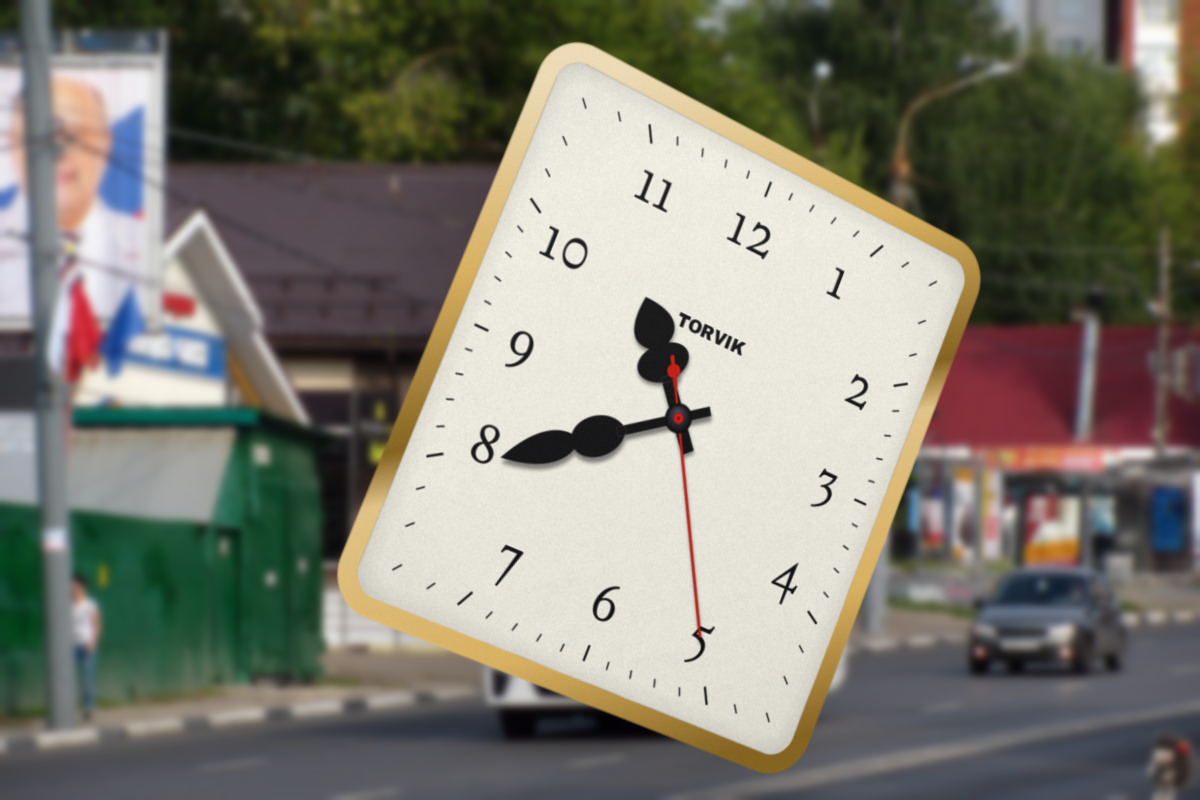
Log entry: 10:39:25
